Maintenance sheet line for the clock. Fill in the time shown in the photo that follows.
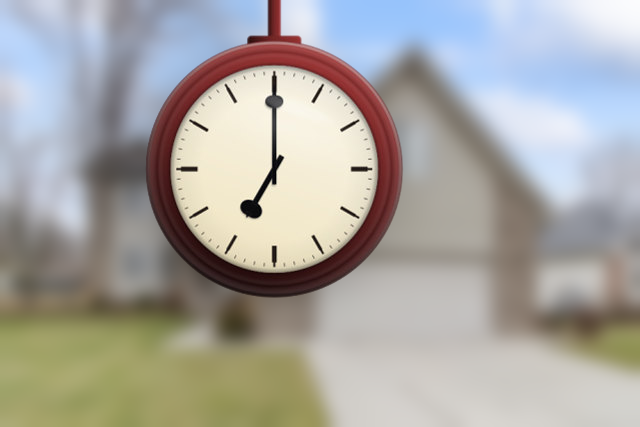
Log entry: 7:00
